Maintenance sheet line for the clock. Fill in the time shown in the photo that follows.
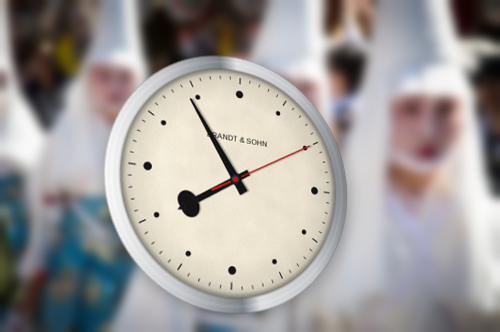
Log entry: 7:54:10
